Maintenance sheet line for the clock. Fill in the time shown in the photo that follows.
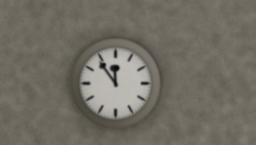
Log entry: 11:54
